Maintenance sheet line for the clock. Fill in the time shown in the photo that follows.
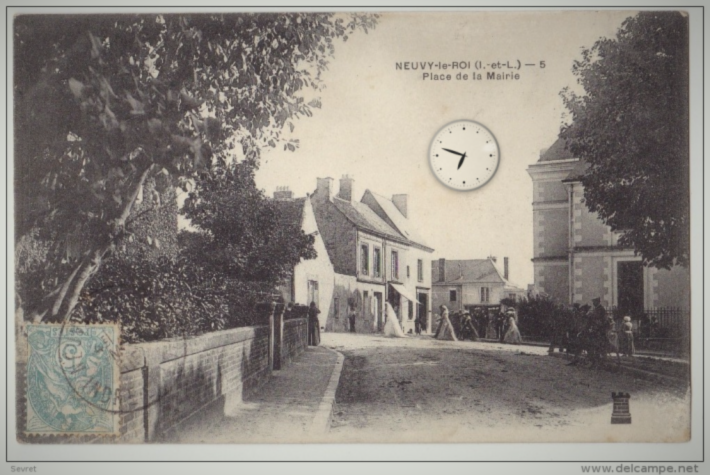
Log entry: 6:48
